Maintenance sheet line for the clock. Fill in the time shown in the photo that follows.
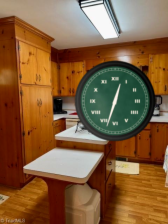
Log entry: 12:33
